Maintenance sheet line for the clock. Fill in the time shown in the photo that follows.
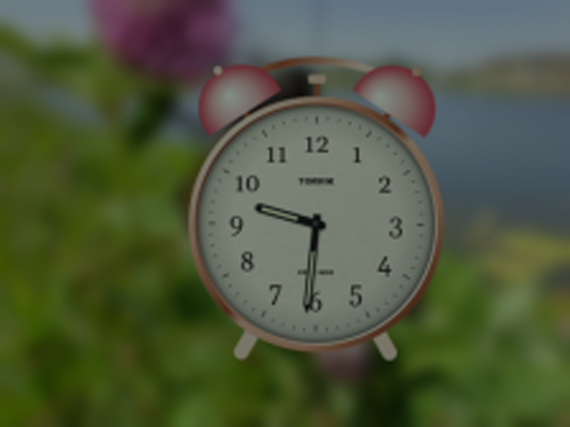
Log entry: 9:31
